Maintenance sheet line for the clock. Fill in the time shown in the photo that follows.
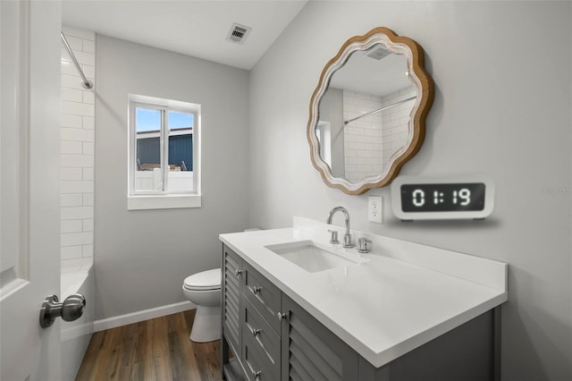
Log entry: 1:19
